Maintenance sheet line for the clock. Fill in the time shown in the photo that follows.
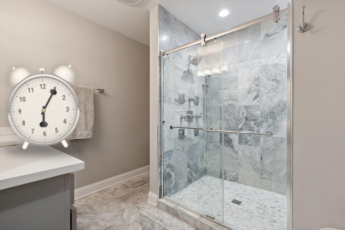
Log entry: 6:05
